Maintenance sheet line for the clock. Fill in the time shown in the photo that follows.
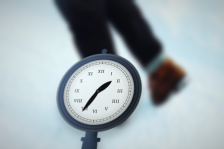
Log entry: 1:35
